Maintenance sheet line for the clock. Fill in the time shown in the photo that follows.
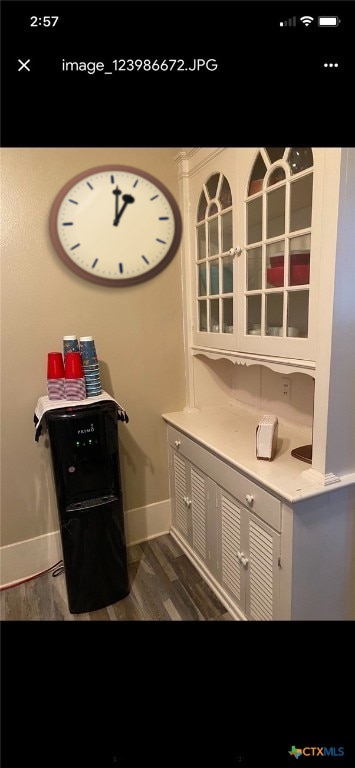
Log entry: 1:01
